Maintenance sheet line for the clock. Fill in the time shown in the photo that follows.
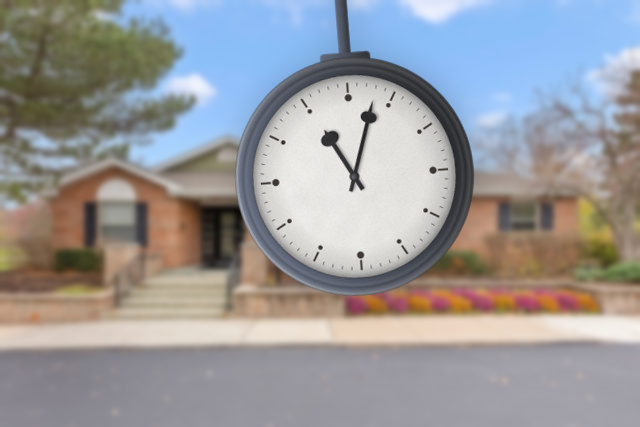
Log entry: 11:03
